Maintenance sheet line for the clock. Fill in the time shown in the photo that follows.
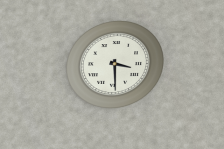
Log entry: 3:29
